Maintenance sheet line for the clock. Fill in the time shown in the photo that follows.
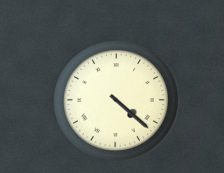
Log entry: 4:22
